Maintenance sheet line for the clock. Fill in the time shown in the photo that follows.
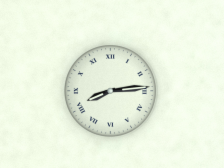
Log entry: 8:14
